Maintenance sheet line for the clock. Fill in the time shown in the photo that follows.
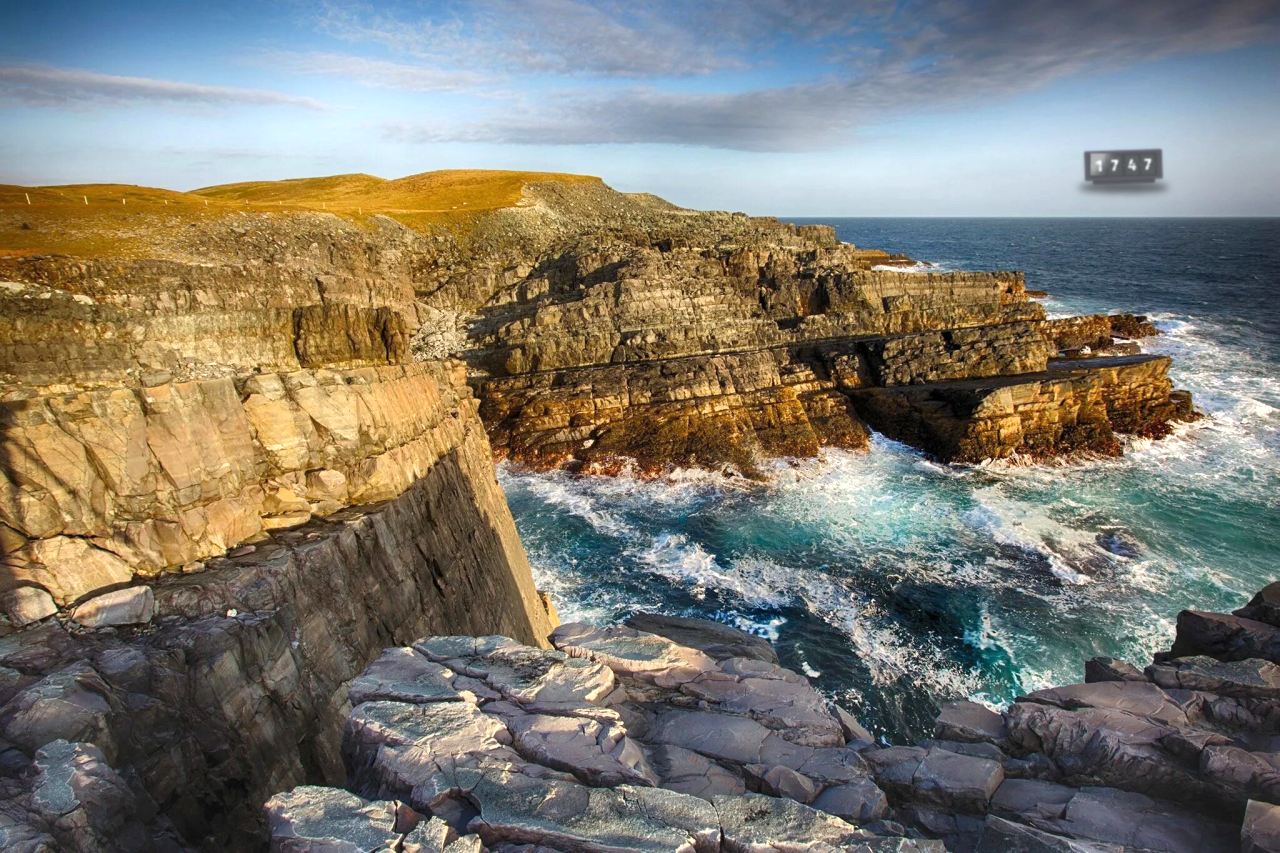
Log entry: 17:47
